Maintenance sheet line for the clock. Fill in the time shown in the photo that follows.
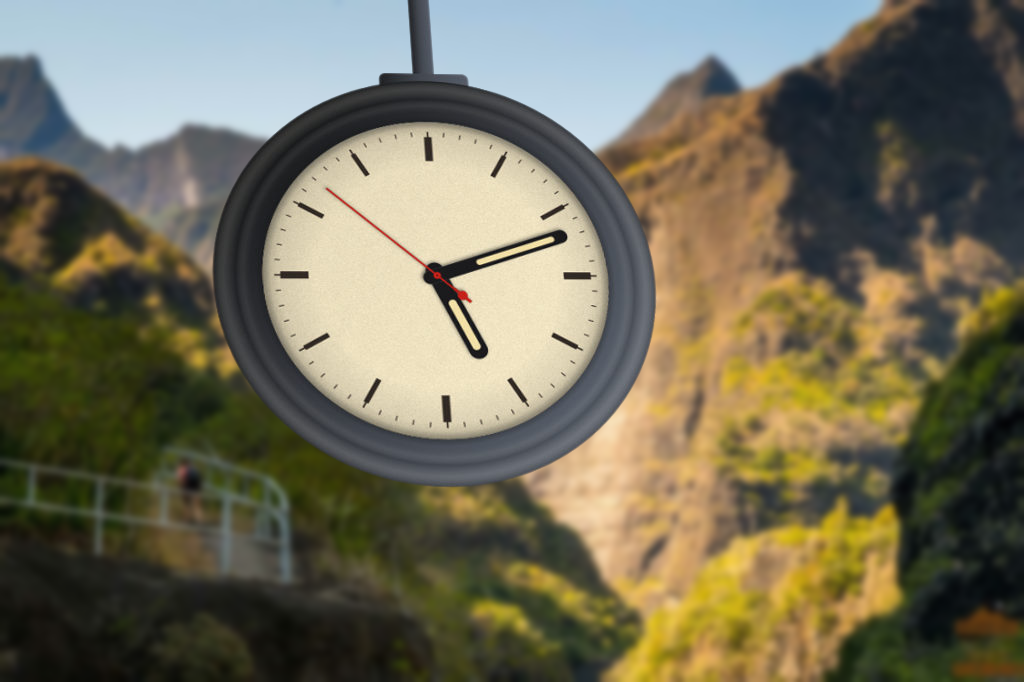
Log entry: 5:11:52
